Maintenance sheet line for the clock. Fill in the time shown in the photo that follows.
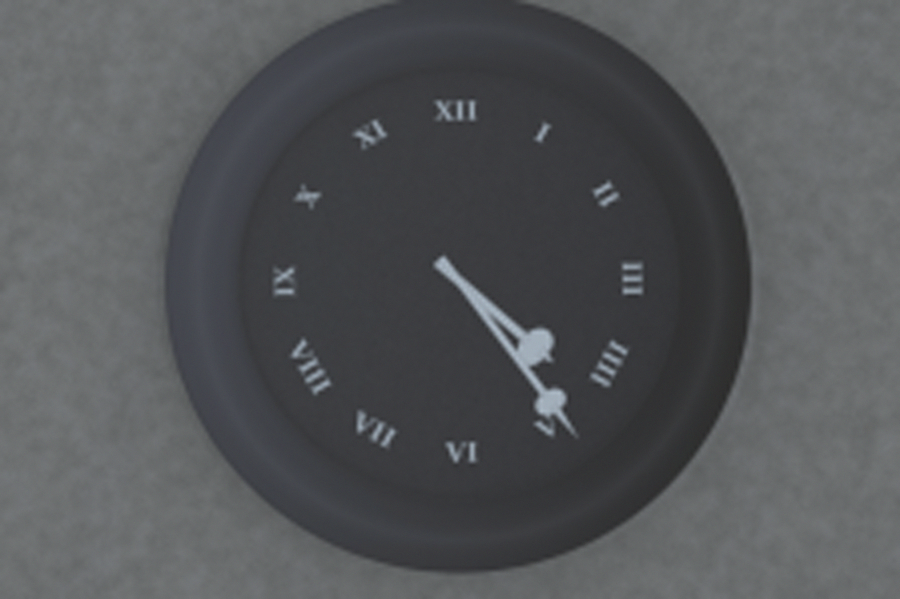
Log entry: 4:24
